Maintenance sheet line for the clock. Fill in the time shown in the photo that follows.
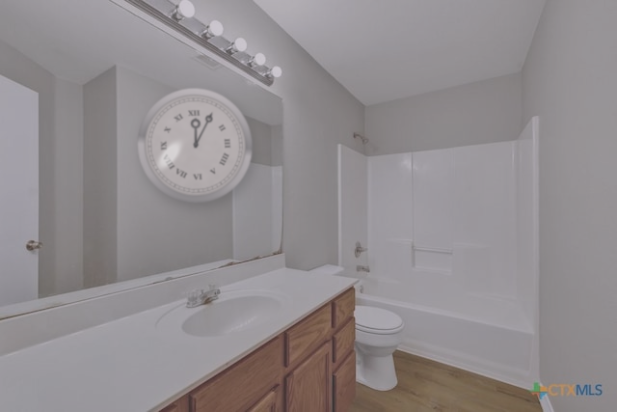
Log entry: 12:05
